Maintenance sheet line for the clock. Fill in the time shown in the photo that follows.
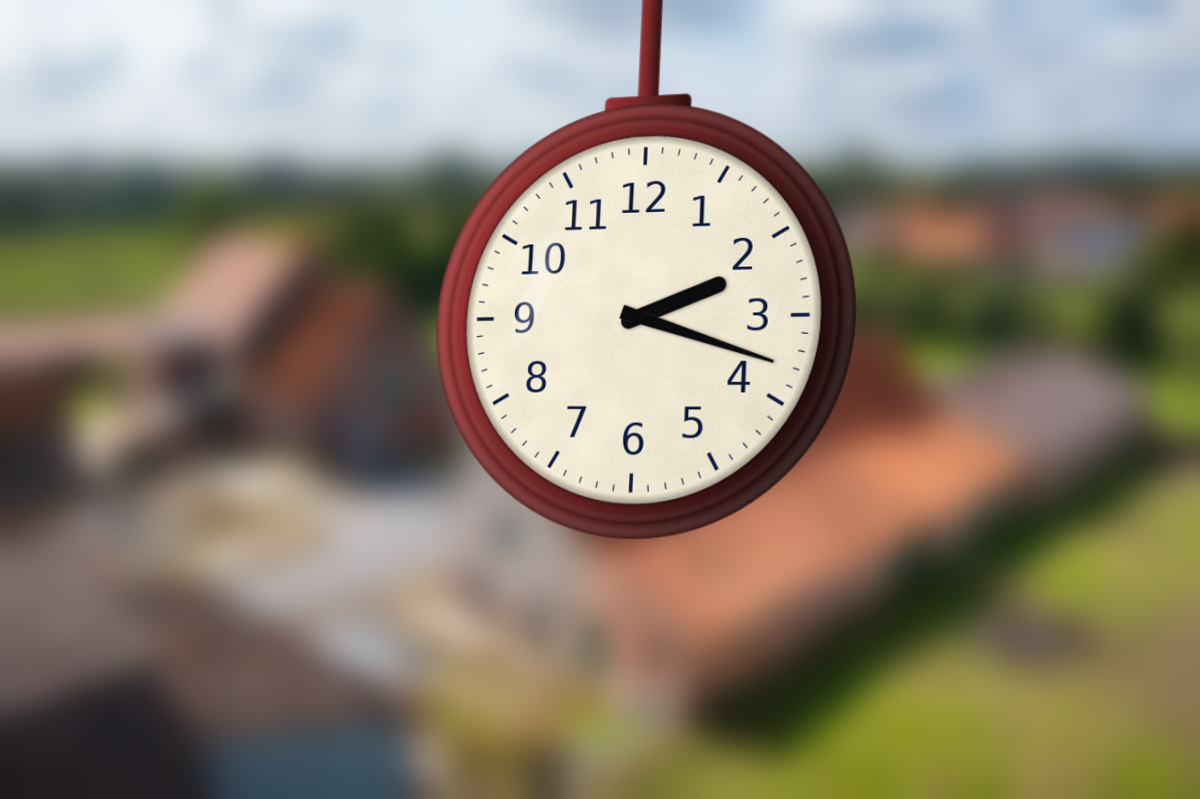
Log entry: 2:18
